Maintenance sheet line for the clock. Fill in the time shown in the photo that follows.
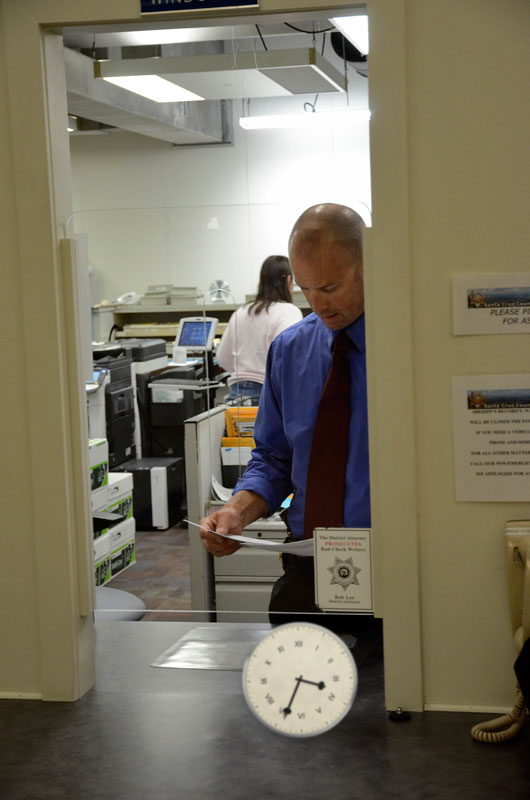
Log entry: 3:34
